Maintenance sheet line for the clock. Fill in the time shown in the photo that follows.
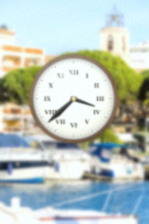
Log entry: 3:38
